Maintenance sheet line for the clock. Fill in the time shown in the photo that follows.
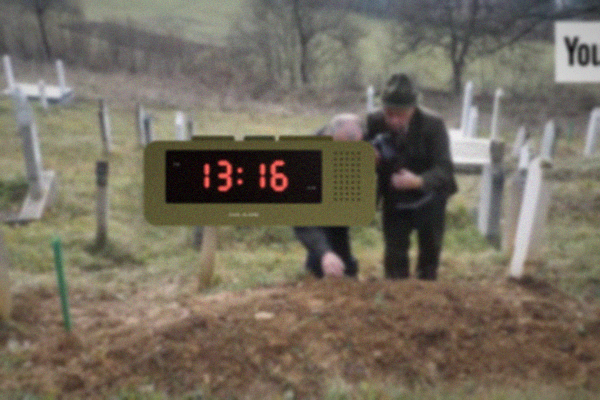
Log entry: 13:16
